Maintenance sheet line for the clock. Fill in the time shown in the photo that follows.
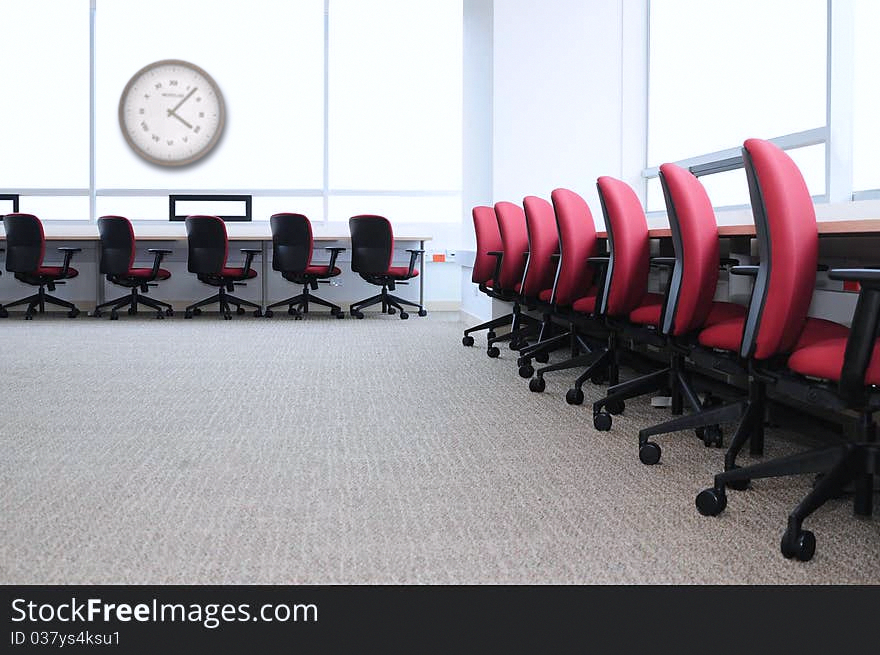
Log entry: 4:07
